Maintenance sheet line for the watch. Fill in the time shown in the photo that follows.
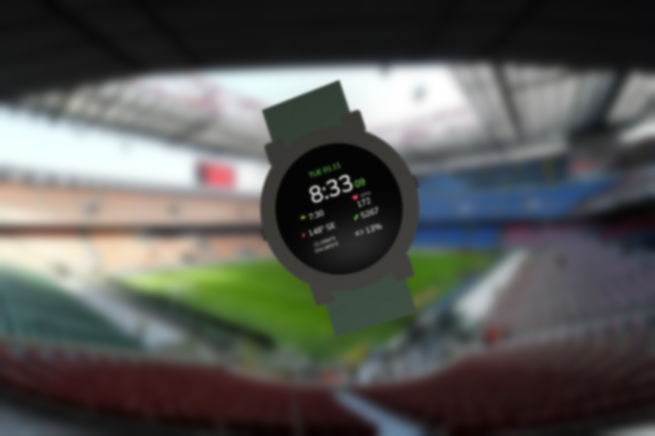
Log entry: 8:33
